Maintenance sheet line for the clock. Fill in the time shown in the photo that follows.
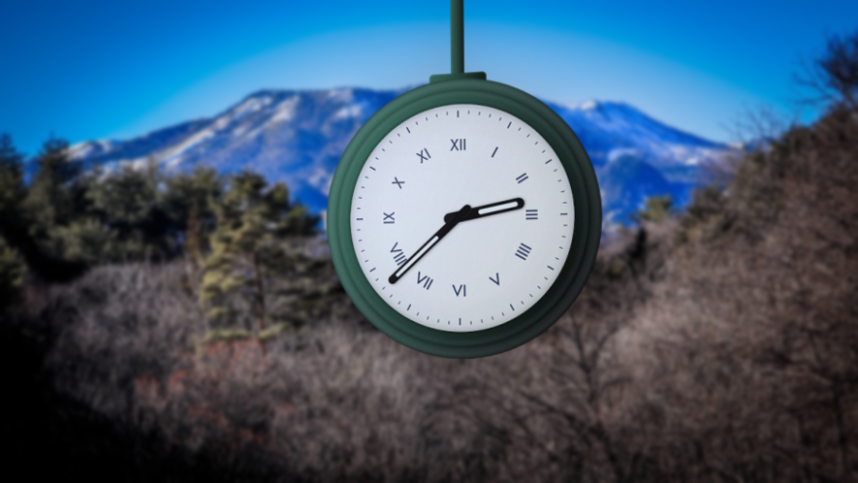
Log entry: 2:38
